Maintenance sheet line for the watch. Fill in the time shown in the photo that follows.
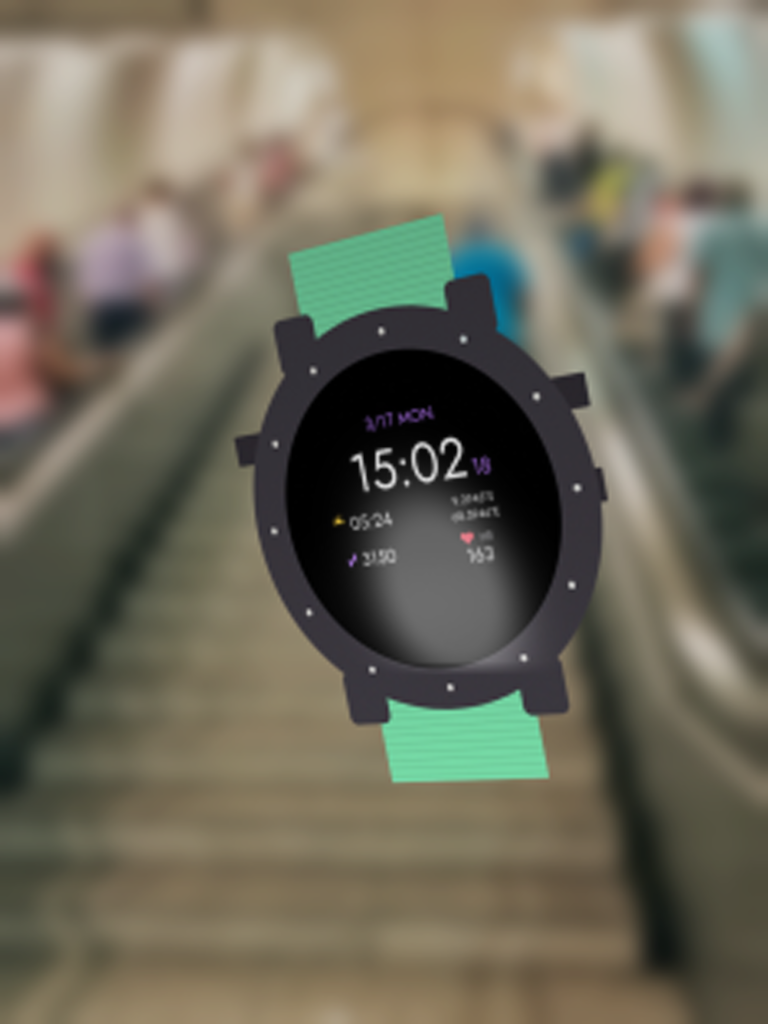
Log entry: 15:02
